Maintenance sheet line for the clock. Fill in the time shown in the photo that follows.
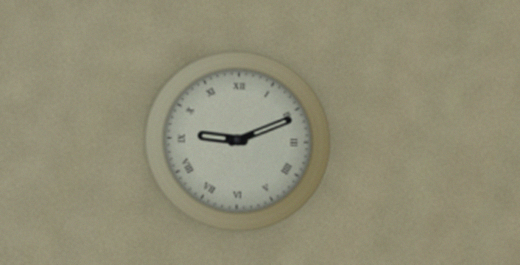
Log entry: 9:11
